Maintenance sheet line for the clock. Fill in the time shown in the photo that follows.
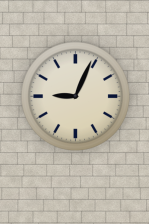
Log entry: 9:04
